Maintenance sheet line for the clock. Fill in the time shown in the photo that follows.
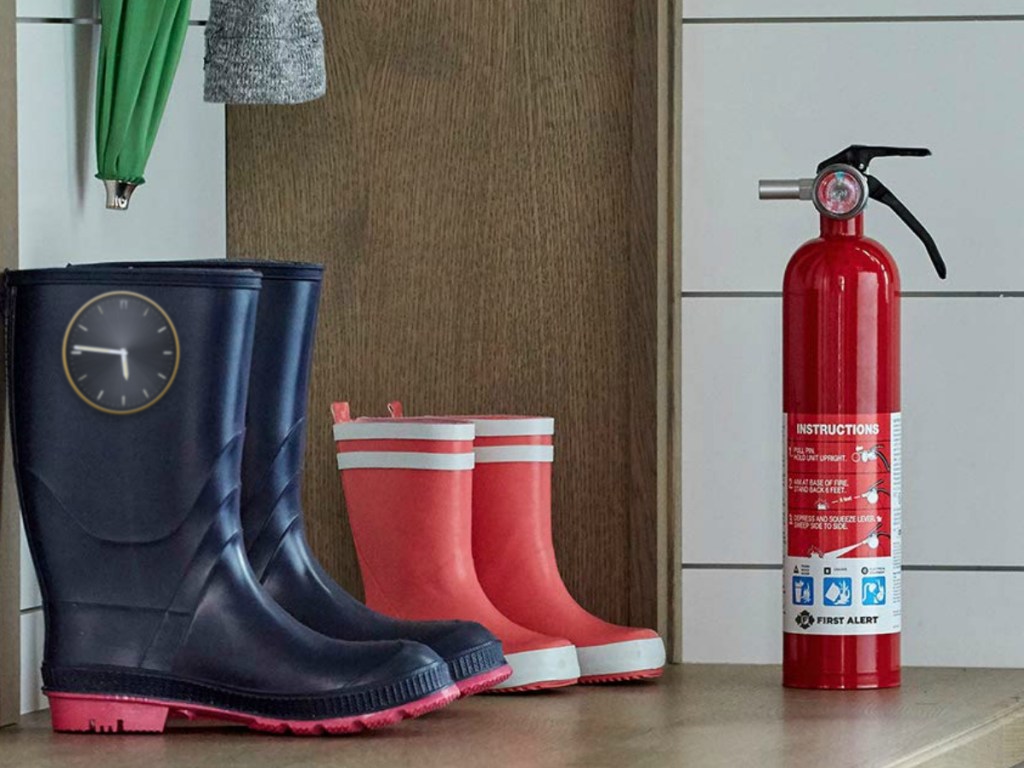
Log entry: 5:46
